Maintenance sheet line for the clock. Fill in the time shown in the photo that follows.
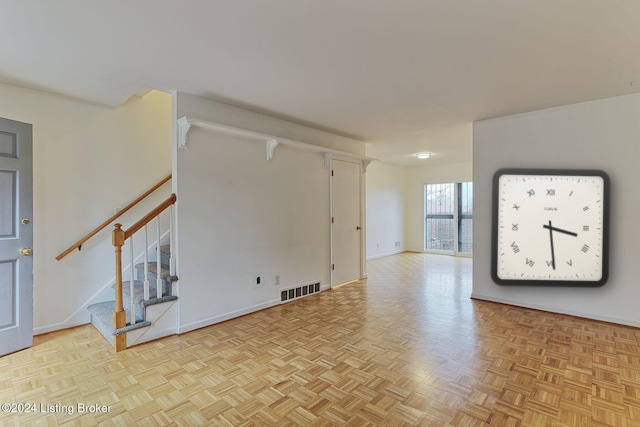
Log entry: 3:29
